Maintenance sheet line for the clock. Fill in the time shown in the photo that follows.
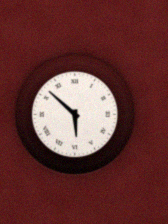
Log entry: 5:52
